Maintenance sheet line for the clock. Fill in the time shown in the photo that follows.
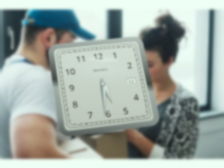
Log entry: 5:31
